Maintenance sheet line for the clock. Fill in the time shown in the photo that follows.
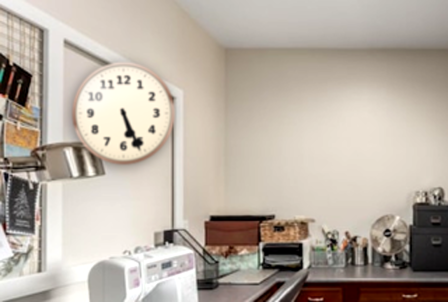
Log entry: 5:26
